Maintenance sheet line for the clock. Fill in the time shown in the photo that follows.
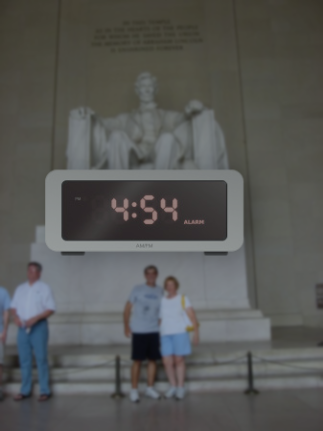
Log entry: 4:54
